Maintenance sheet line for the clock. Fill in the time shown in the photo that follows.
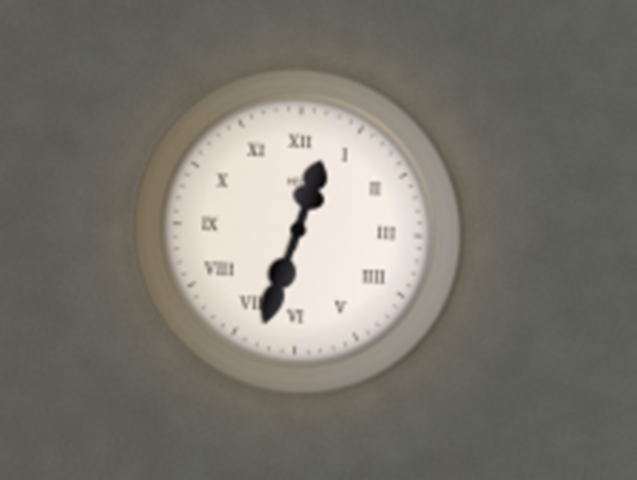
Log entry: 12:33
